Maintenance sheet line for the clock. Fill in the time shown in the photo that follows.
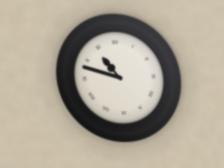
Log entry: 10:48
